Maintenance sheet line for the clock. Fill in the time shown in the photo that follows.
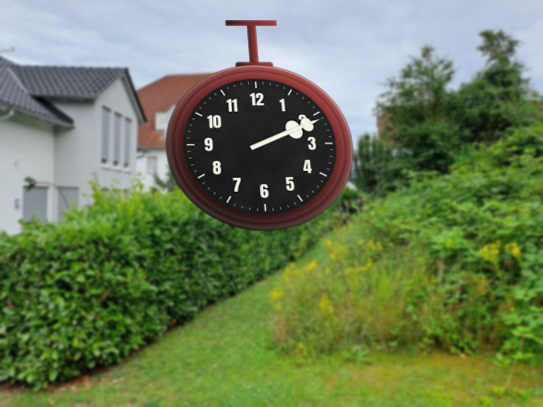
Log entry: 2:11
